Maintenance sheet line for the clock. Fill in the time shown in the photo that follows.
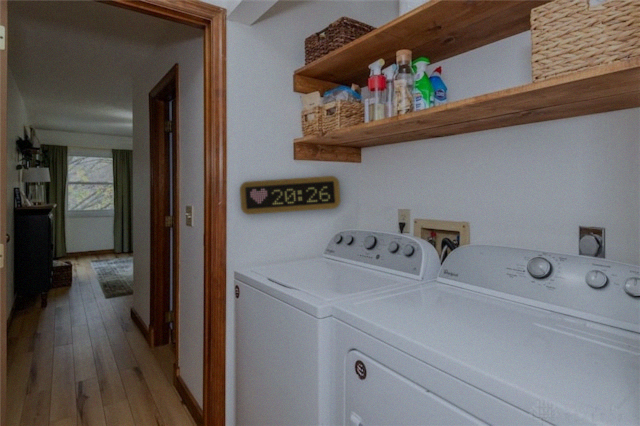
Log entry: 20:26
